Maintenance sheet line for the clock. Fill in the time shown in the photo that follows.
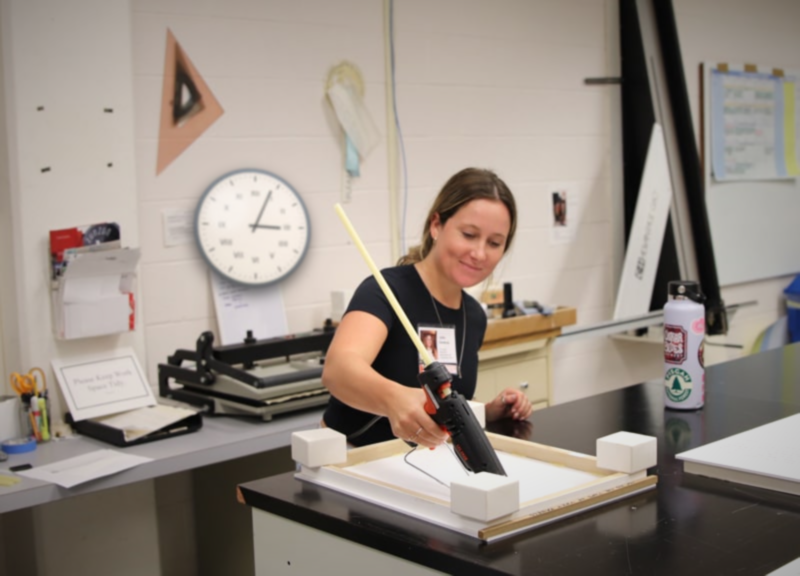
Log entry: 3:04
